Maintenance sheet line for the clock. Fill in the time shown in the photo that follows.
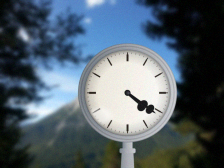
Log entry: 4:21
